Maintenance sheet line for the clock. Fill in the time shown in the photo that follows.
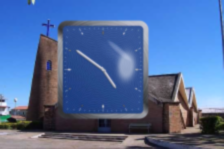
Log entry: 4:51
